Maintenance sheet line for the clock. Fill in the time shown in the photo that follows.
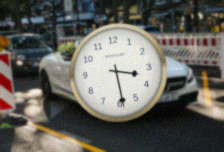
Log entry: 3:29
